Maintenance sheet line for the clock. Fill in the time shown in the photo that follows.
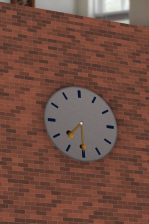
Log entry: 7:30
